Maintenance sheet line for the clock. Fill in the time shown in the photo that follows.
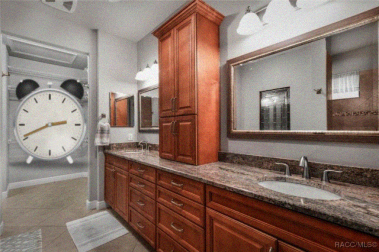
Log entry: 2:41
